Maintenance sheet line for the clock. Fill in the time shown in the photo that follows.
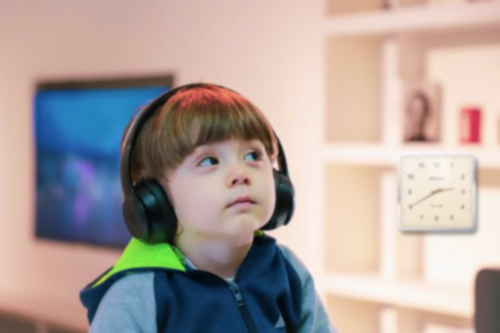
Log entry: 2:40
